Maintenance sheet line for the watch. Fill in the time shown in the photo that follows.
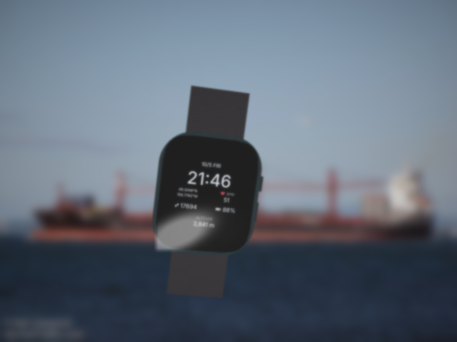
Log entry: 21:46
